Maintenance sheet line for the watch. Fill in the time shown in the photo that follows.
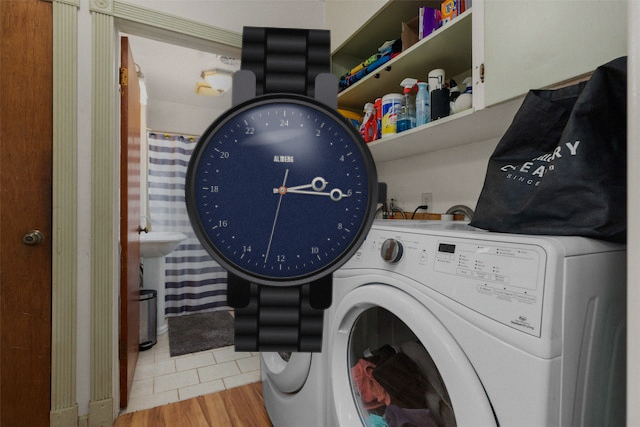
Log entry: 5:15:32
